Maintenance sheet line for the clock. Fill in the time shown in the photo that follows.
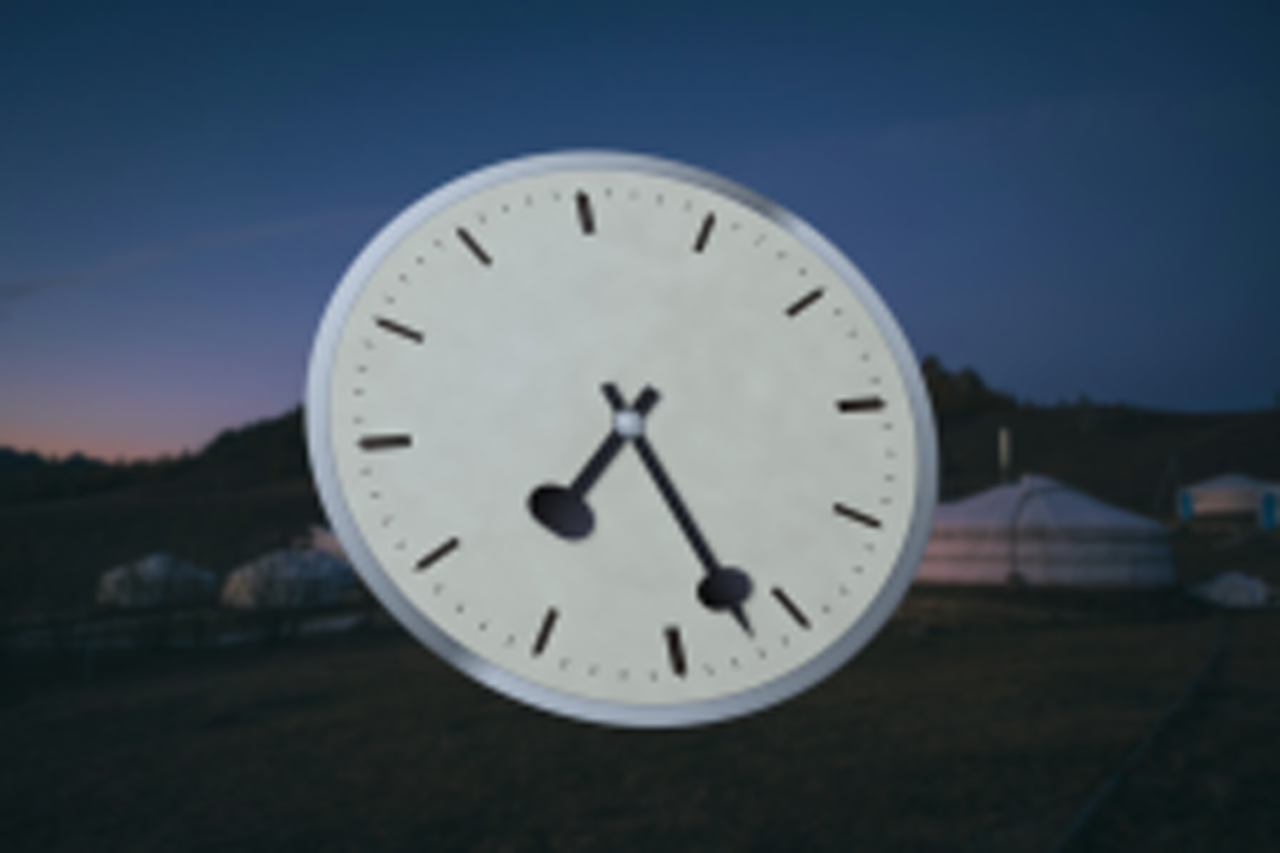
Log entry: 7:27
